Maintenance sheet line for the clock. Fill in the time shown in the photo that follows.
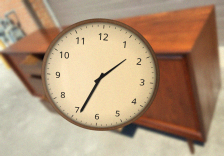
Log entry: 1:34
